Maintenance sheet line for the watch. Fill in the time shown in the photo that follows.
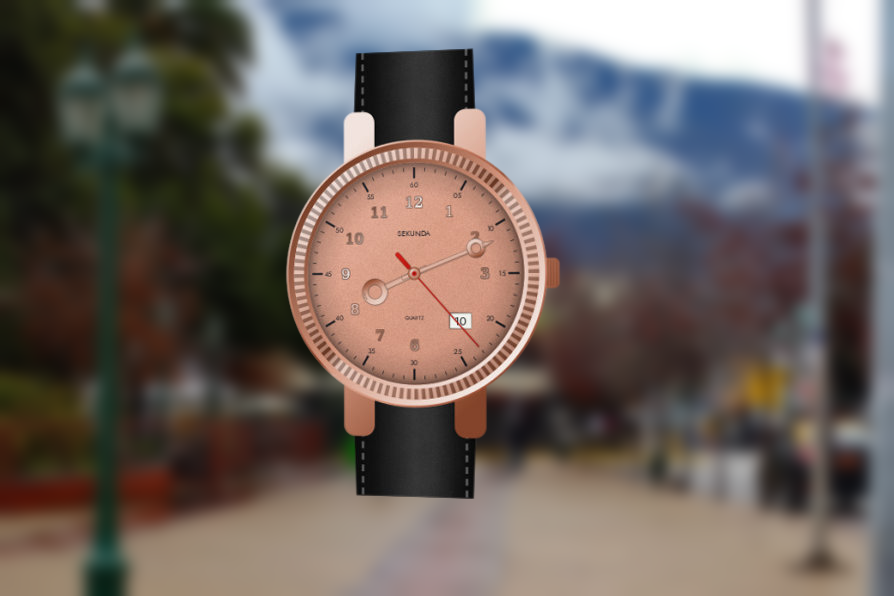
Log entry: 8:11:23
